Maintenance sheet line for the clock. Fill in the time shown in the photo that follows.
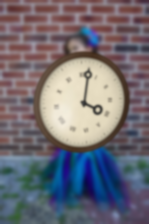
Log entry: 4:02
